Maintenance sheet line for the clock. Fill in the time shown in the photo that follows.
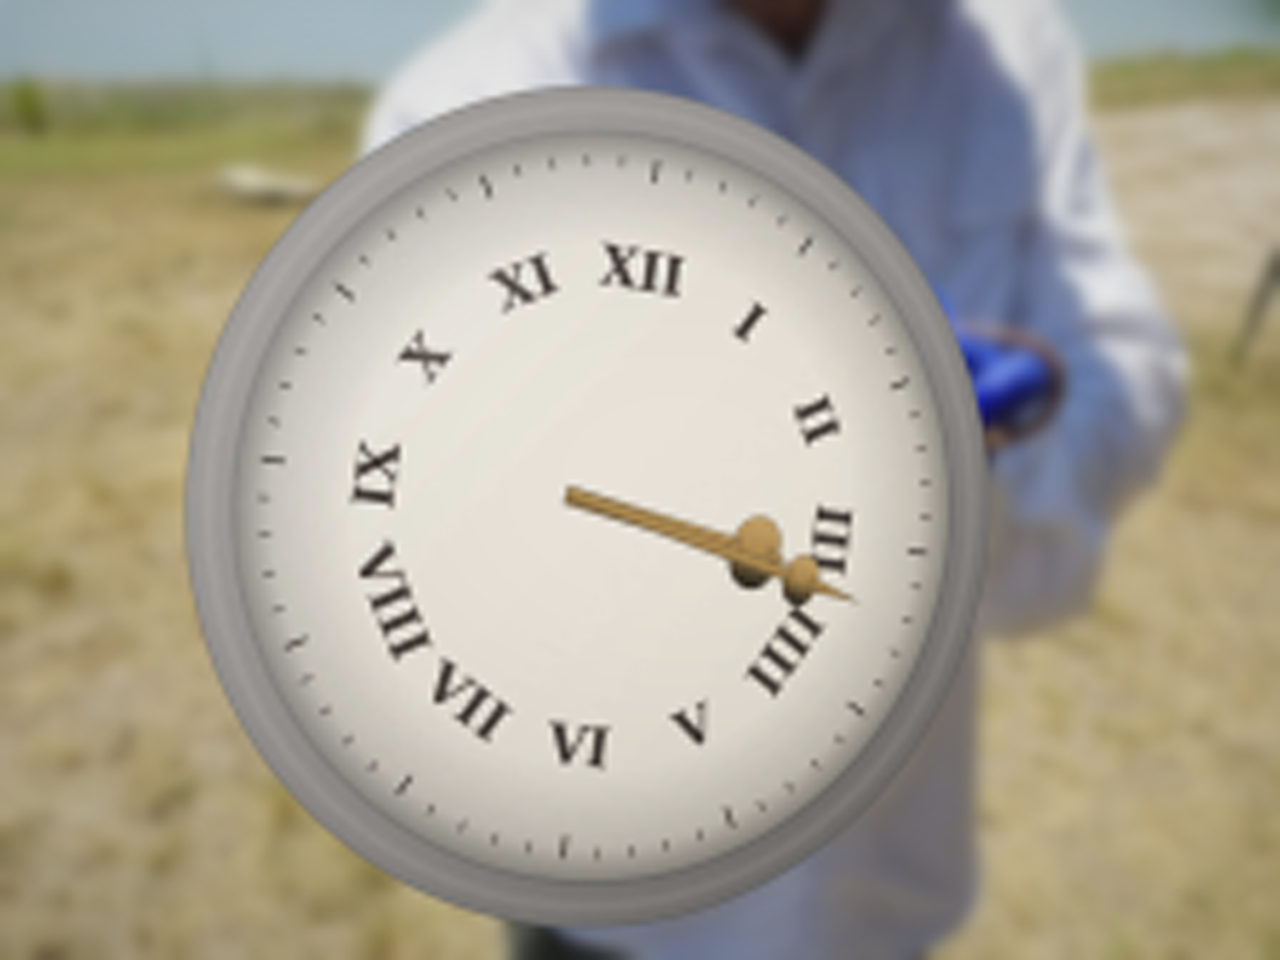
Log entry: 3:17
